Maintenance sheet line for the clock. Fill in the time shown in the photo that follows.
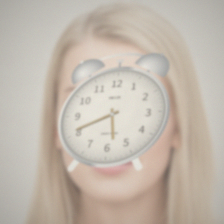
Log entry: 5:41
